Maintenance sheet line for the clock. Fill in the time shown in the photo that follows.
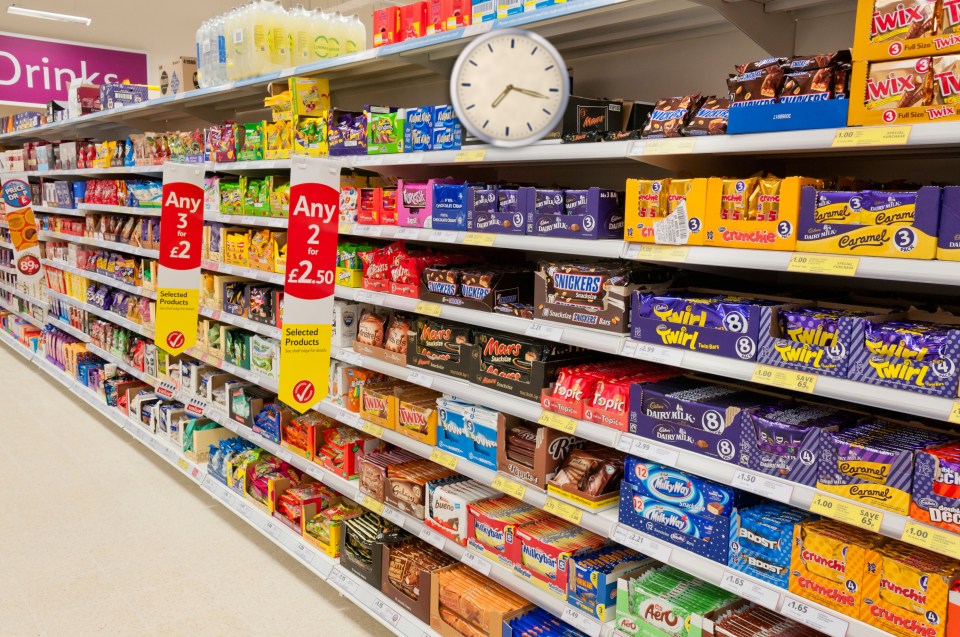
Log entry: 7:17
